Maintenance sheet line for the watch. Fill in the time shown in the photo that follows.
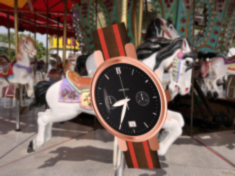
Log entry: 8:35
